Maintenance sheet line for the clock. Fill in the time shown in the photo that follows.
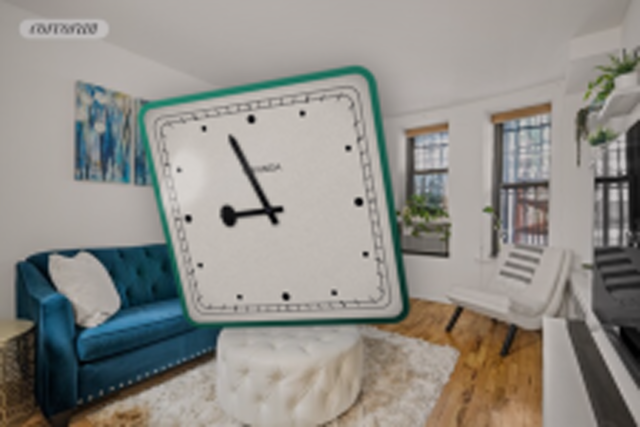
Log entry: 8:57
